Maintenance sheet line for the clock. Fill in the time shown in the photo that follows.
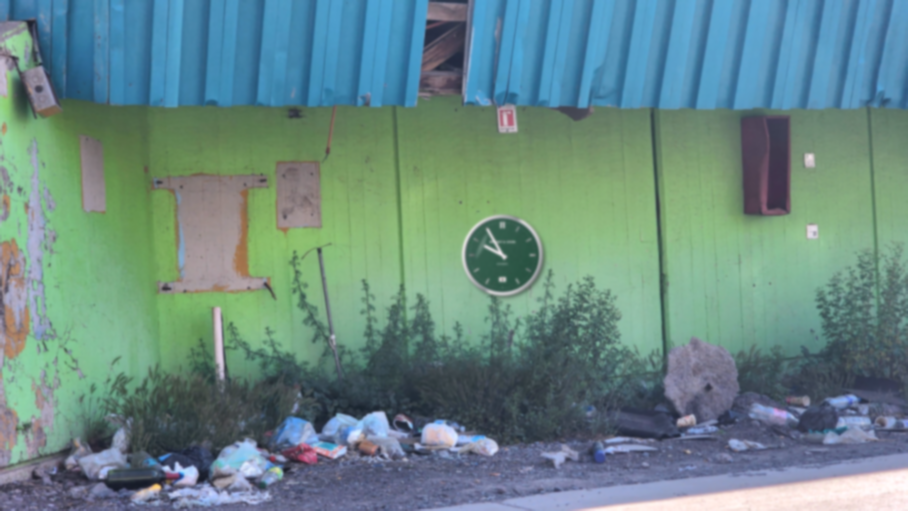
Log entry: 9:55
